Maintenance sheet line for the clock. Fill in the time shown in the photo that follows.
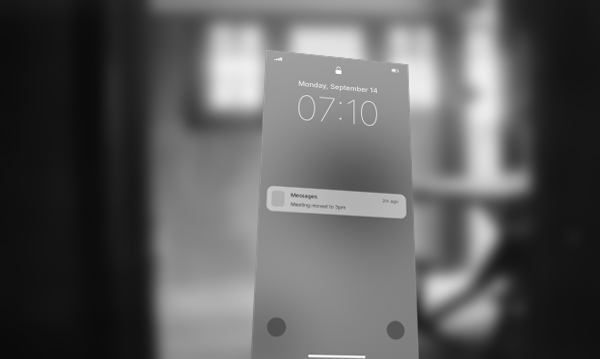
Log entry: 7:10
